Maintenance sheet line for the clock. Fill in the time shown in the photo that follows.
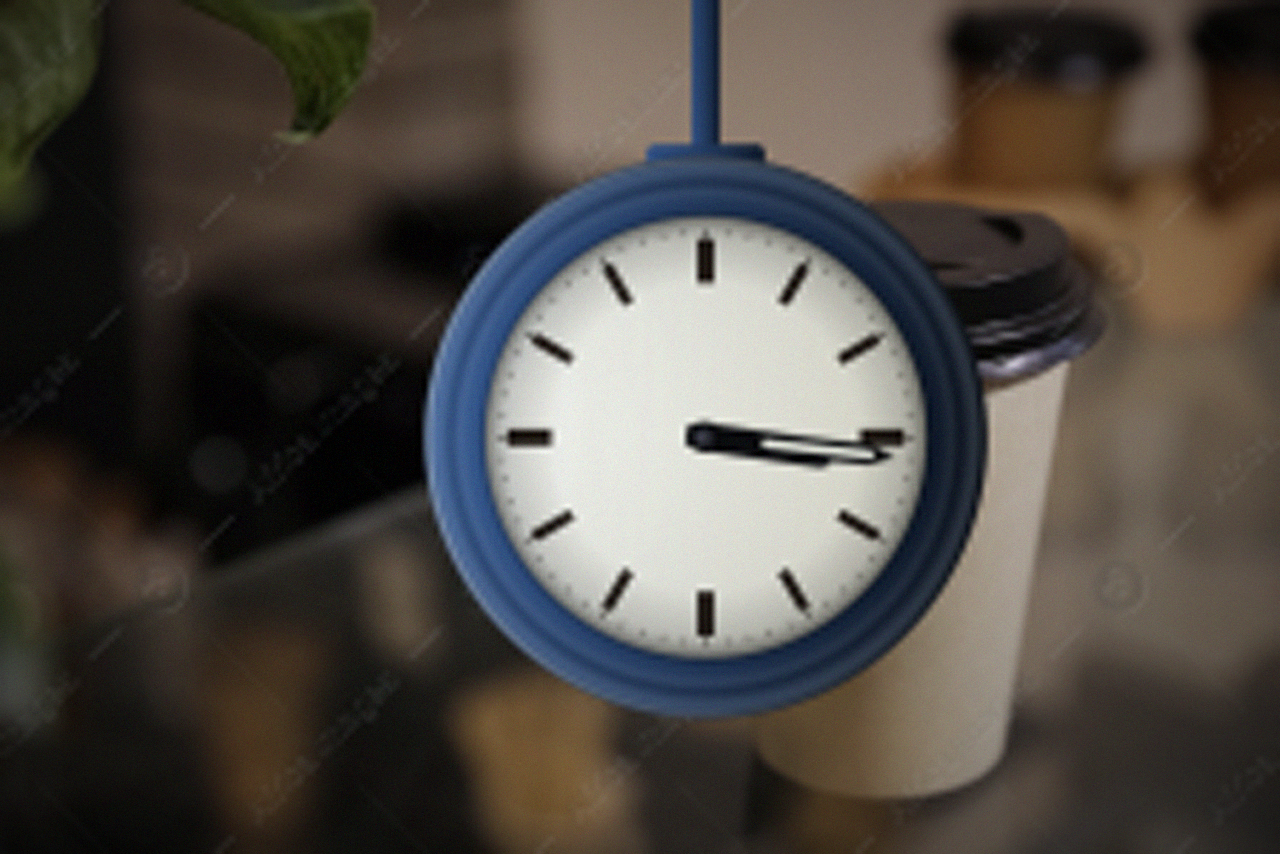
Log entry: 3:16
